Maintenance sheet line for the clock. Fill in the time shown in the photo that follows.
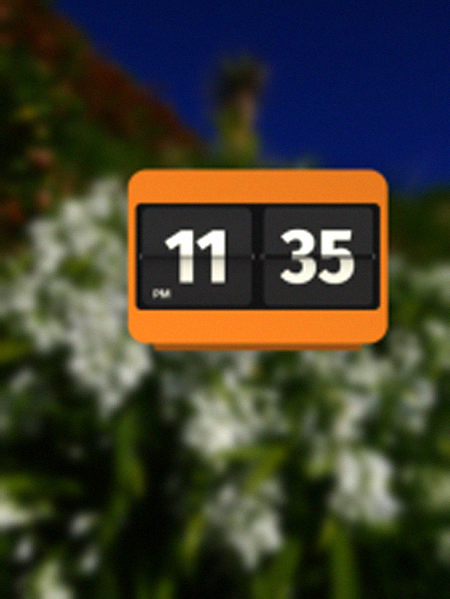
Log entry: 11:35
